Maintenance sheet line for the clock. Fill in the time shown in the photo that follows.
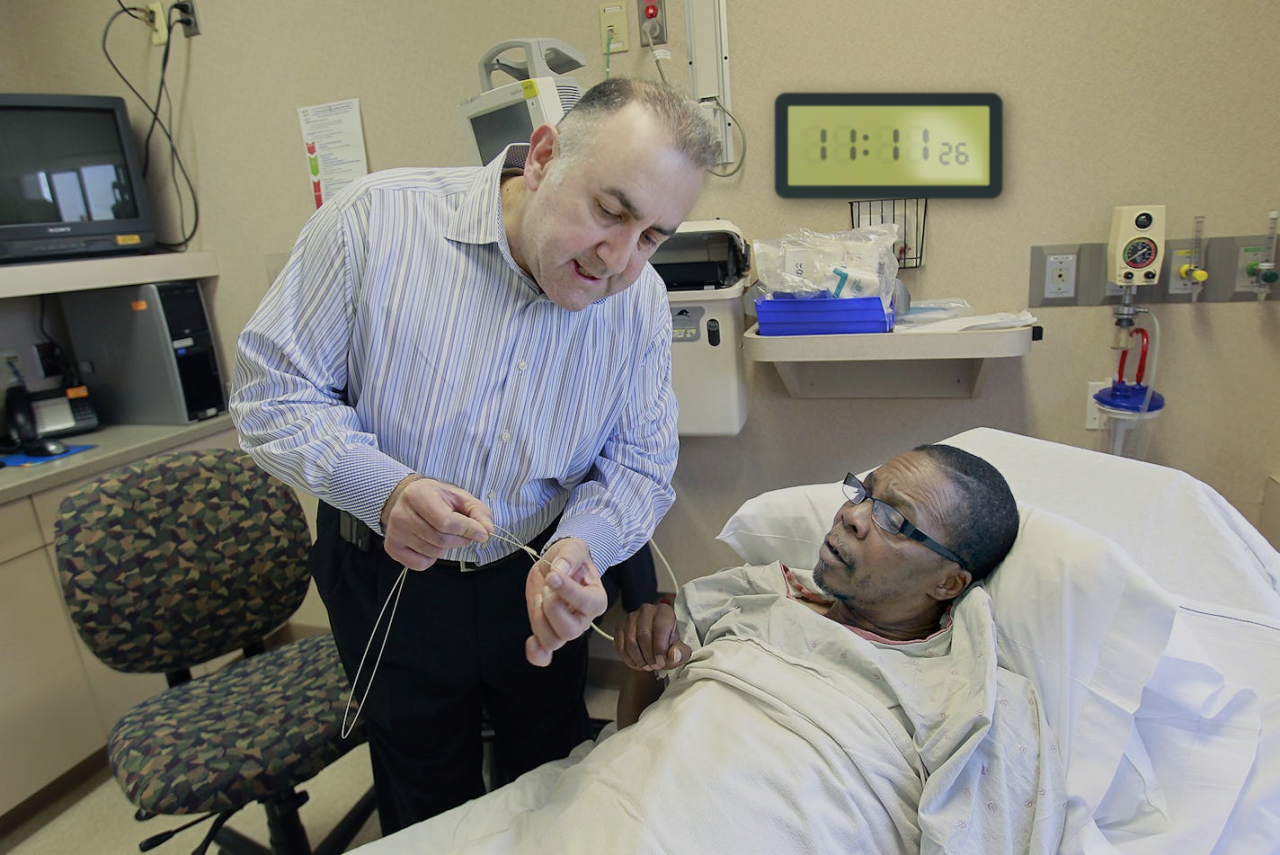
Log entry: 11:11:26
